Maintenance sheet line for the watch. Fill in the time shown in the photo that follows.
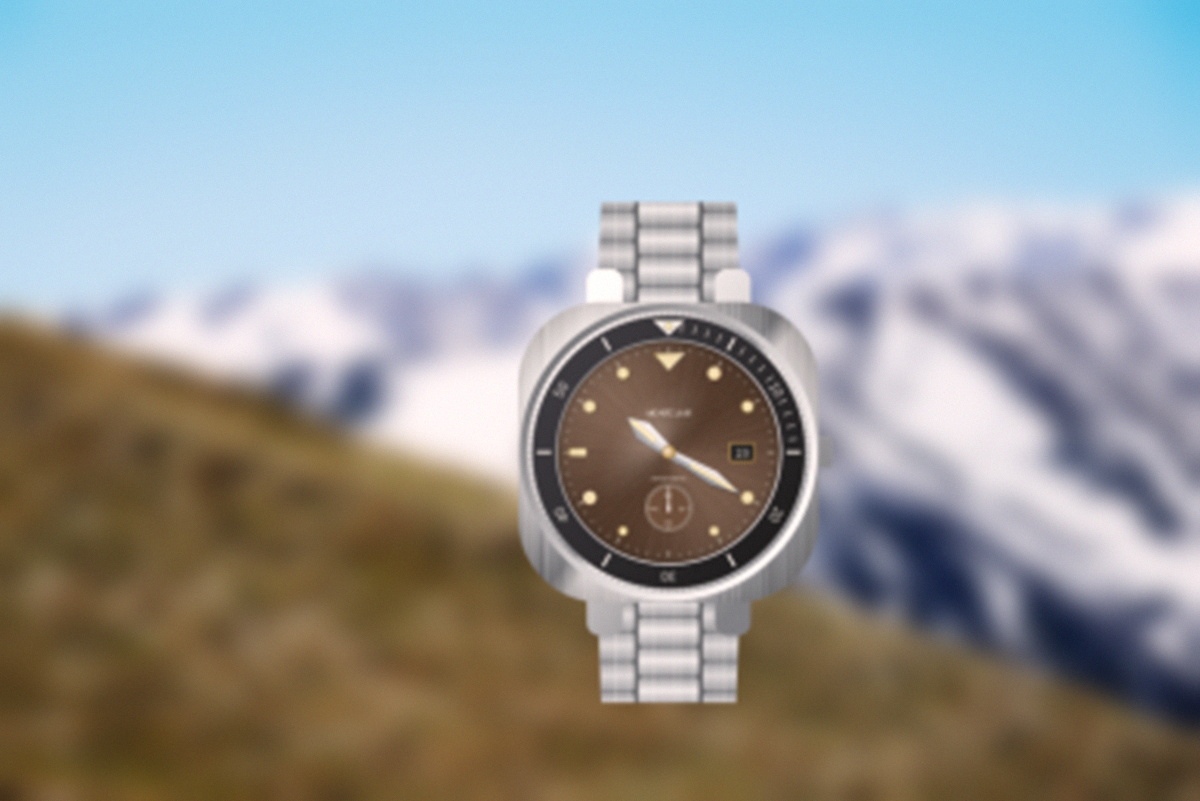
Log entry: 10:20
